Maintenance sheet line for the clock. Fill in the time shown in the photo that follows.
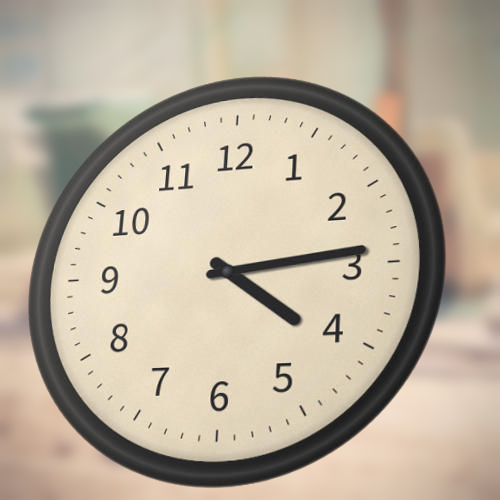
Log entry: 4:14
